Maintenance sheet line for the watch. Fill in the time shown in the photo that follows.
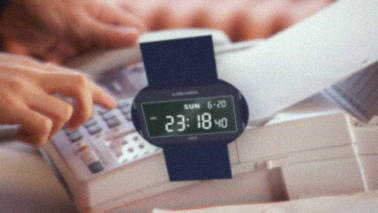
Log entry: 23:18:40
